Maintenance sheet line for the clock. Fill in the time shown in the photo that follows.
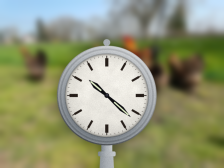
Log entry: 10:22
